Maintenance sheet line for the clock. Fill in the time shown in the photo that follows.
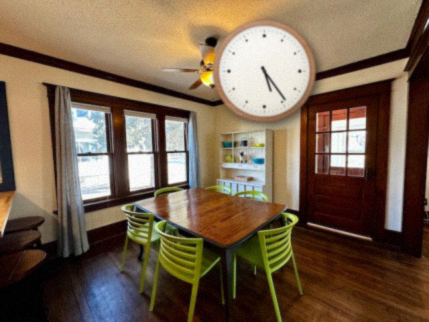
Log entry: 5:24
